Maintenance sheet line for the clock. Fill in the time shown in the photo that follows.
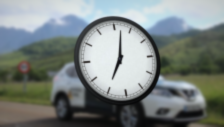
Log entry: 7:02
